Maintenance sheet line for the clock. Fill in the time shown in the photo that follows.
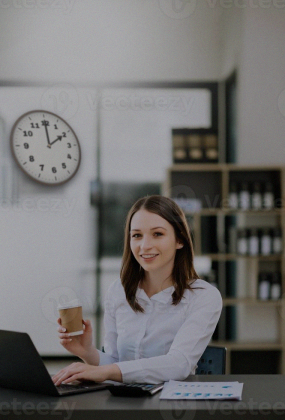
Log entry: 2:00
